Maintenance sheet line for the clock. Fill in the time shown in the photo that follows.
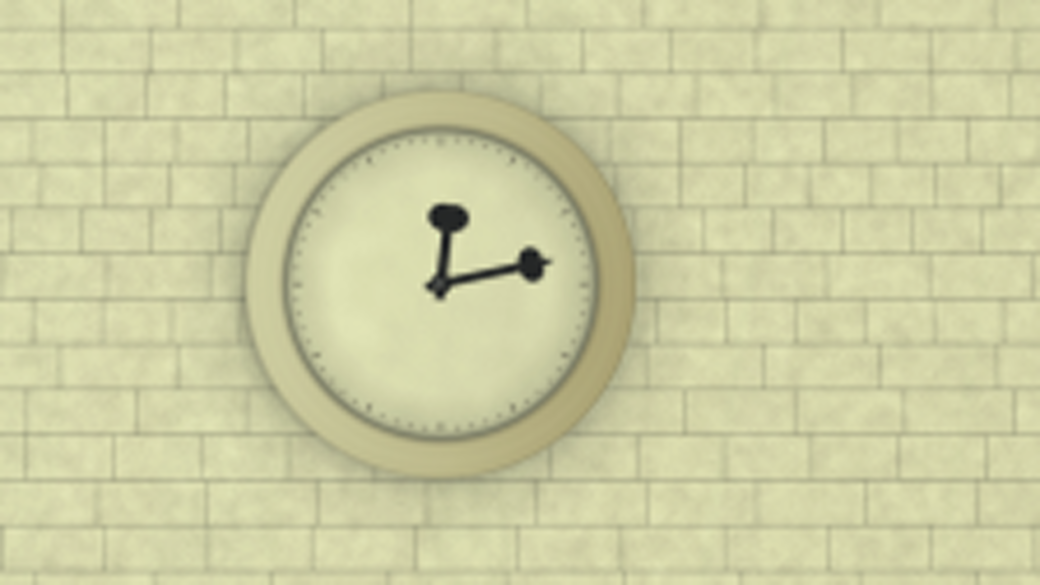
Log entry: 12:13
